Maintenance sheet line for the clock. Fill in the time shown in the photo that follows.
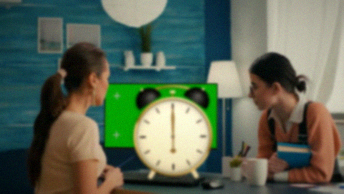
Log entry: 6:00
